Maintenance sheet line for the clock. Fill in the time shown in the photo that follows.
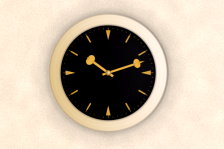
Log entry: 10:12
